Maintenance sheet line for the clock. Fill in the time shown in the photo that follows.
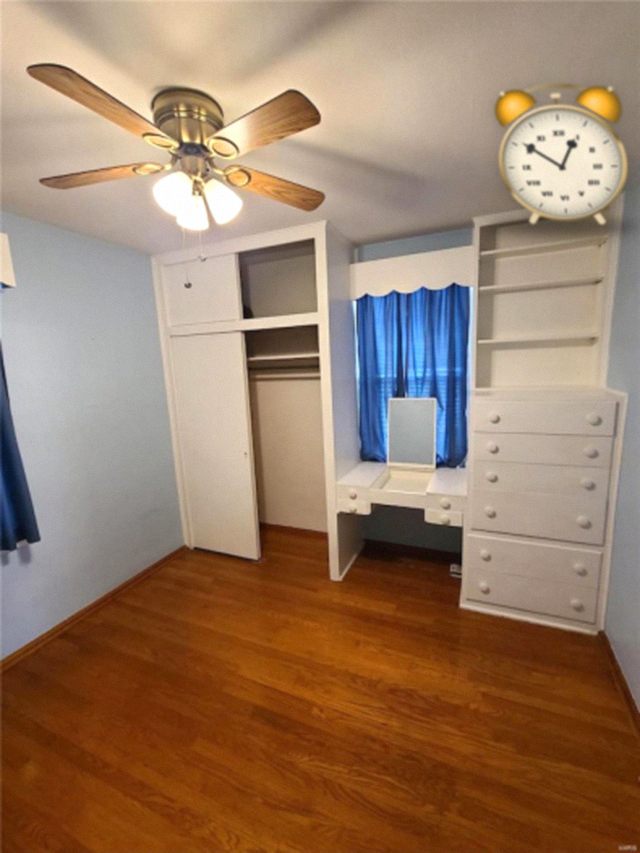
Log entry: 12:51
